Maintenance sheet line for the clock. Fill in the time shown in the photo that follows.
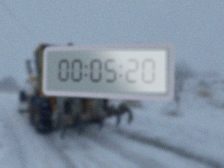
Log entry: 0:05:20
